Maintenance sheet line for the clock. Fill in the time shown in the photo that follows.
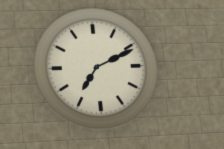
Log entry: 7:11
